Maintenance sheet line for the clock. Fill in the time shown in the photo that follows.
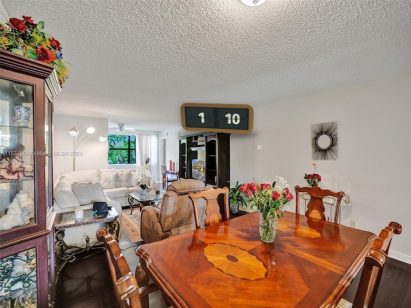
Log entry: 1:10
